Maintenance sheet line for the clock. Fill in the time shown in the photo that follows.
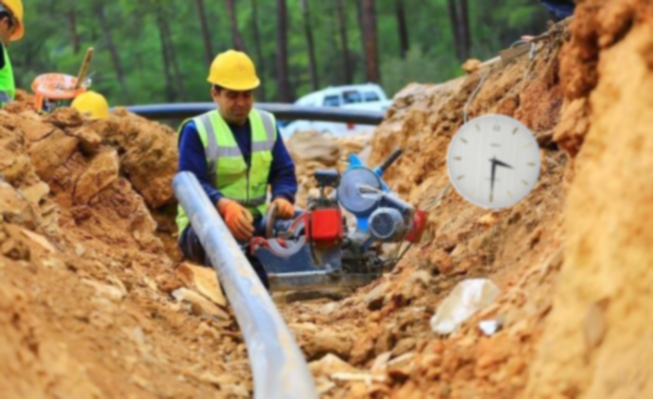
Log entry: 3:30
